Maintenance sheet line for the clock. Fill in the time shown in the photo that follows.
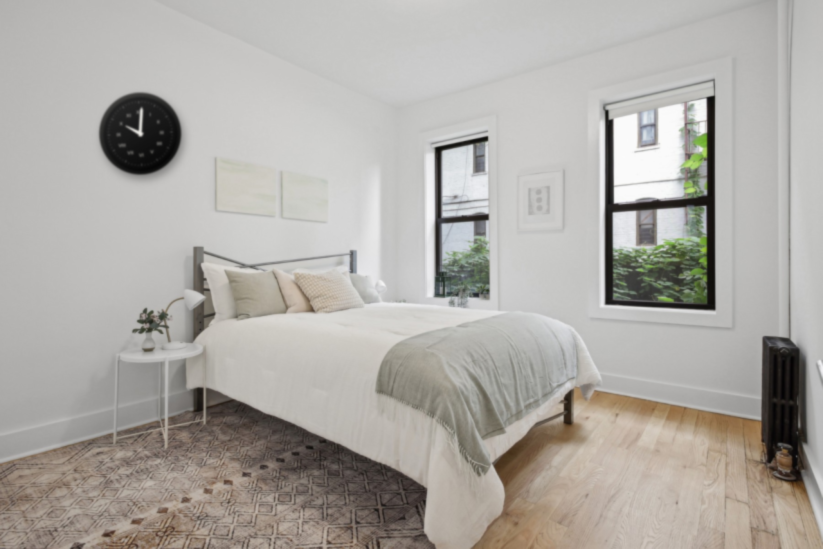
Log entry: 10:01
